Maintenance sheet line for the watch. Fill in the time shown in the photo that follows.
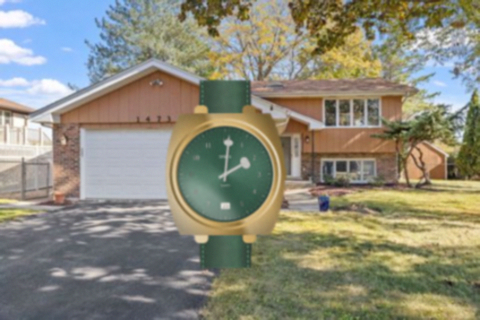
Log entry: 2:01
